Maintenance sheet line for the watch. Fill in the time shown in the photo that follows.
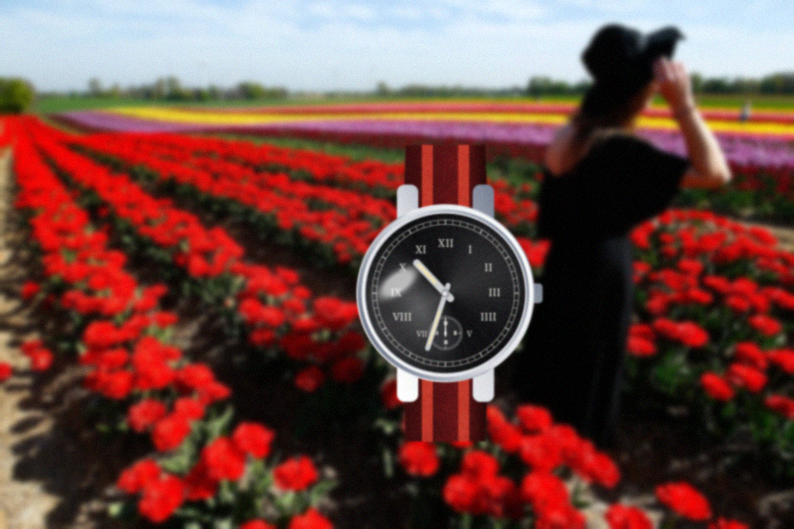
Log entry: 10:33
